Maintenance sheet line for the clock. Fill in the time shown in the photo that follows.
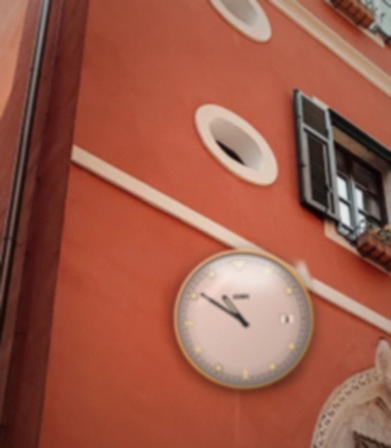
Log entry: 10:51
